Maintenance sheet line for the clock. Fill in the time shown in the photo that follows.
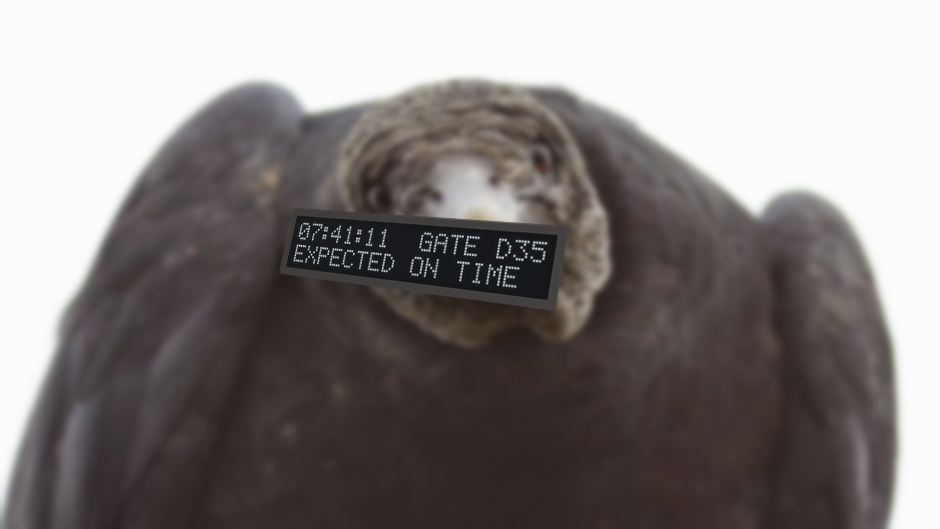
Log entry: 7:41:11
